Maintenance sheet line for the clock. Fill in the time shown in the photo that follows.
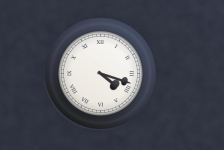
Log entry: 4:18
